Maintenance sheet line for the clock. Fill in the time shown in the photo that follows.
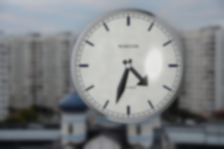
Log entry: 4:33
